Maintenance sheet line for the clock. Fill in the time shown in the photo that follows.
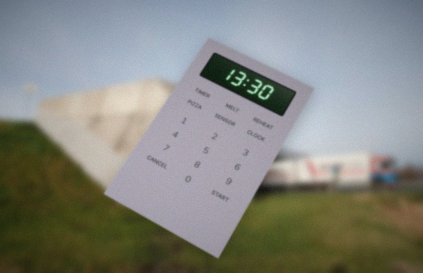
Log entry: 13:30
